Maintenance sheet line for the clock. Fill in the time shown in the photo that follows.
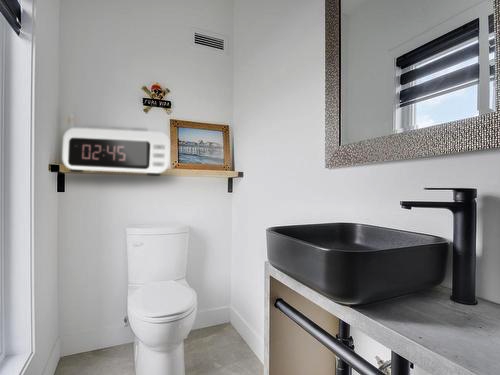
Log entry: 2:45
